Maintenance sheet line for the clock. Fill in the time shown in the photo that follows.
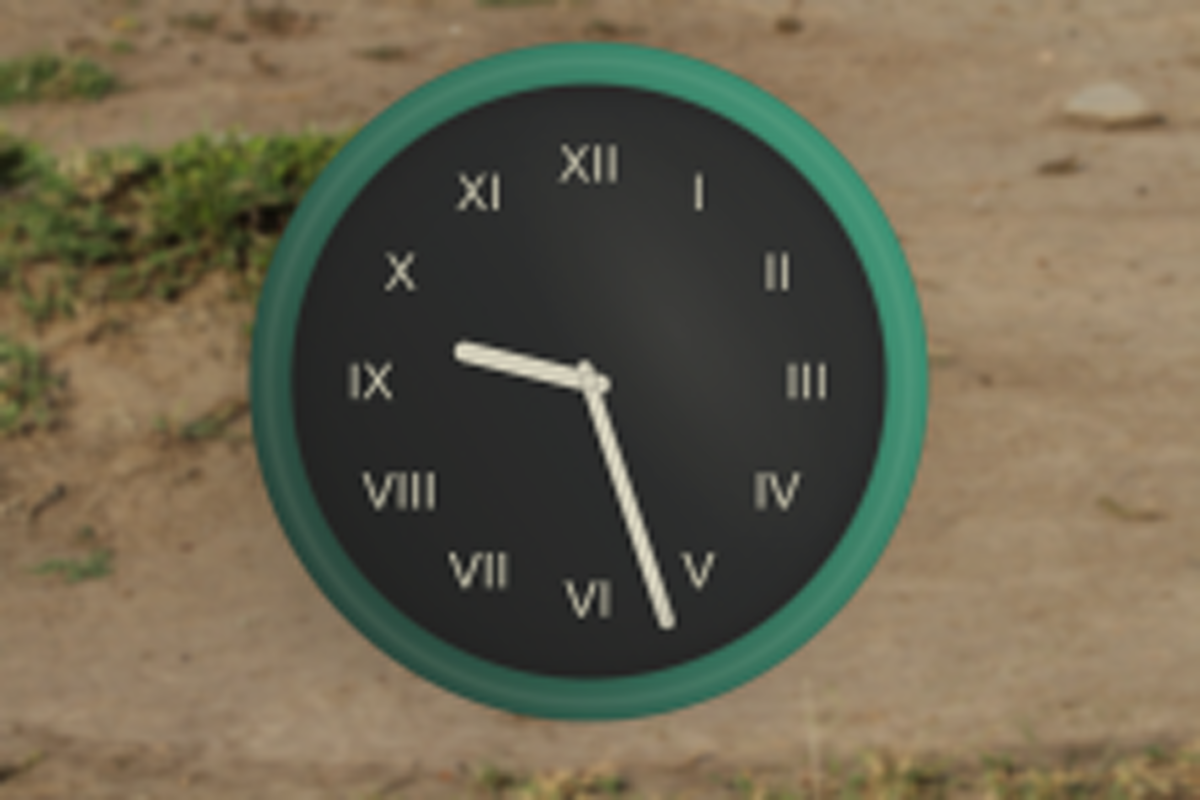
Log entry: 9:27
